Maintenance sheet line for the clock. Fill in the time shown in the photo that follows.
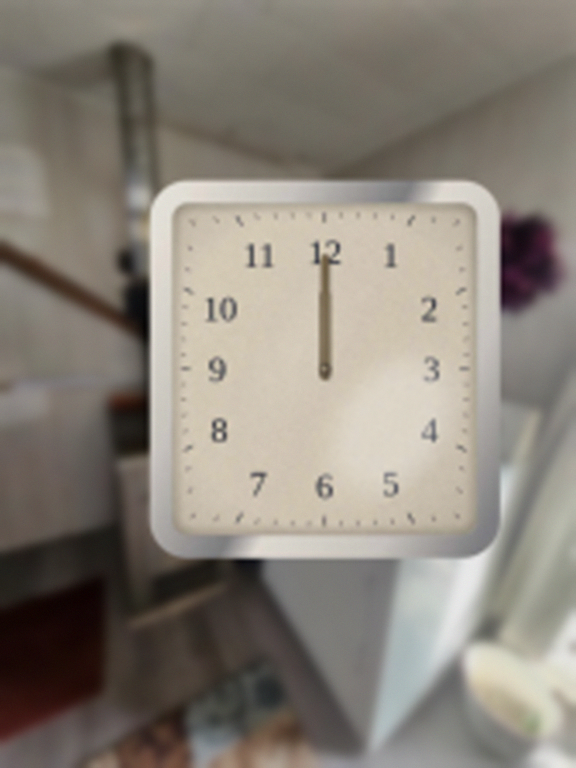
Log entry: 12:00
